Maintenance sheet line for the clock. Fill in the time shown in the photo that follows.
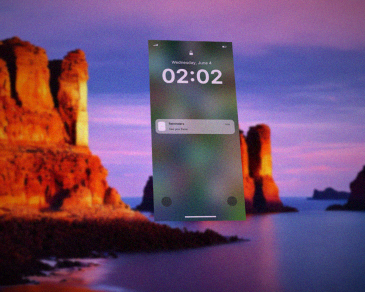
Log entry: 2:02
